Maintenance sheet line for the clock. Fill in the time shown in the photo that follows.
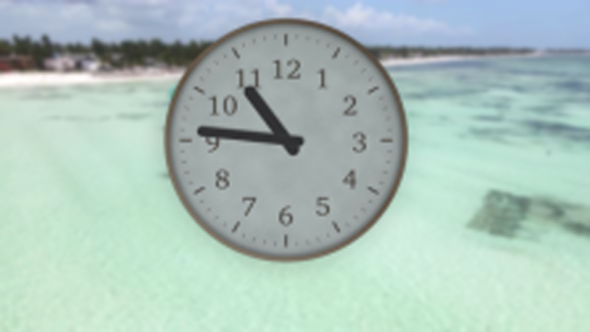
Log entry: 10:46
